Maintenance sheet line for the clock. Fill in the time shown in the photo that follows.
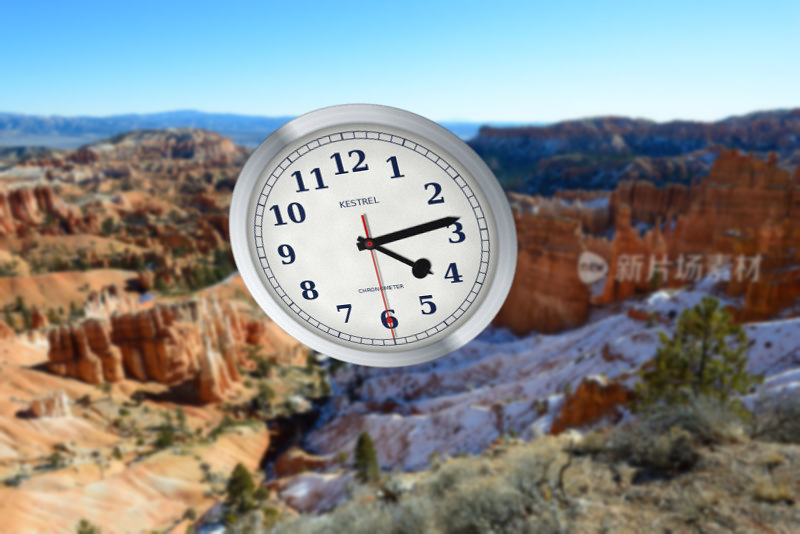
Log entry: 4:13:30
